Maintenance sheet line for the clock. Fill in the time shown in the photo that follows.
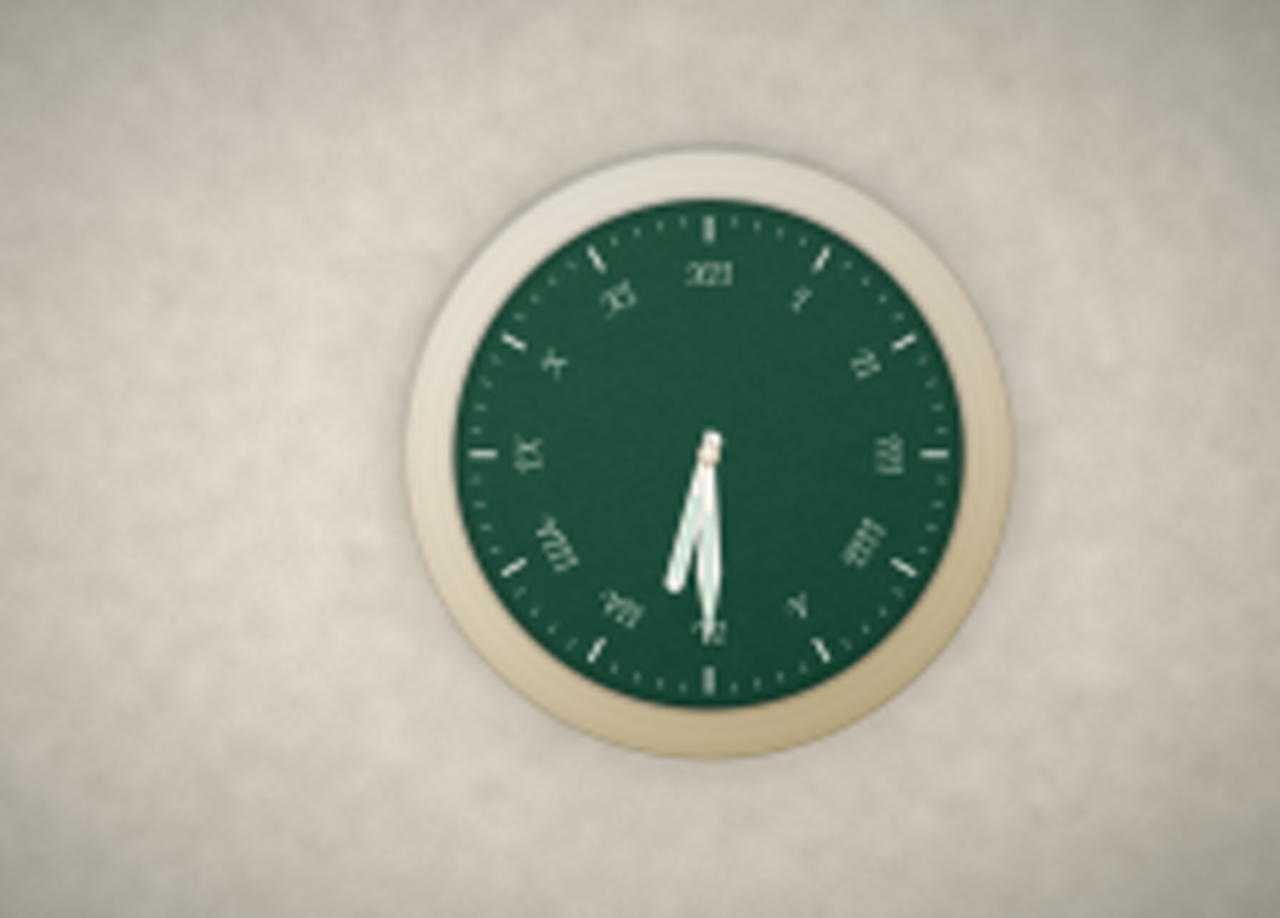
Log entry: 6:30
